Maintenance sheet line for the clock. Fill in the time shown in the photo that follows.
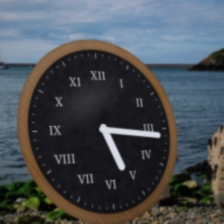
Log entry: 5:16
